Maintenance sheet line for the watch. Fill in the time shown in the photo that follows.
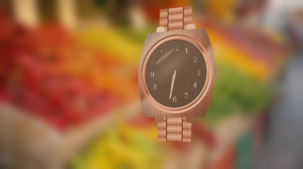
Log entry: 6:32
